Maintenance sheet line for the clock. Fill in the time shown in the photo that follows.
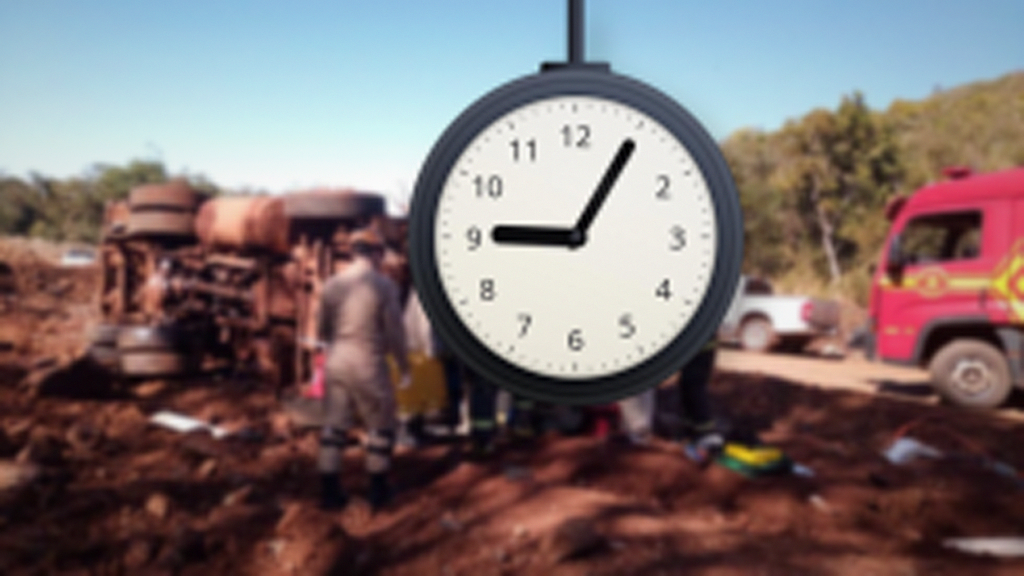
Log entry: 9:05
